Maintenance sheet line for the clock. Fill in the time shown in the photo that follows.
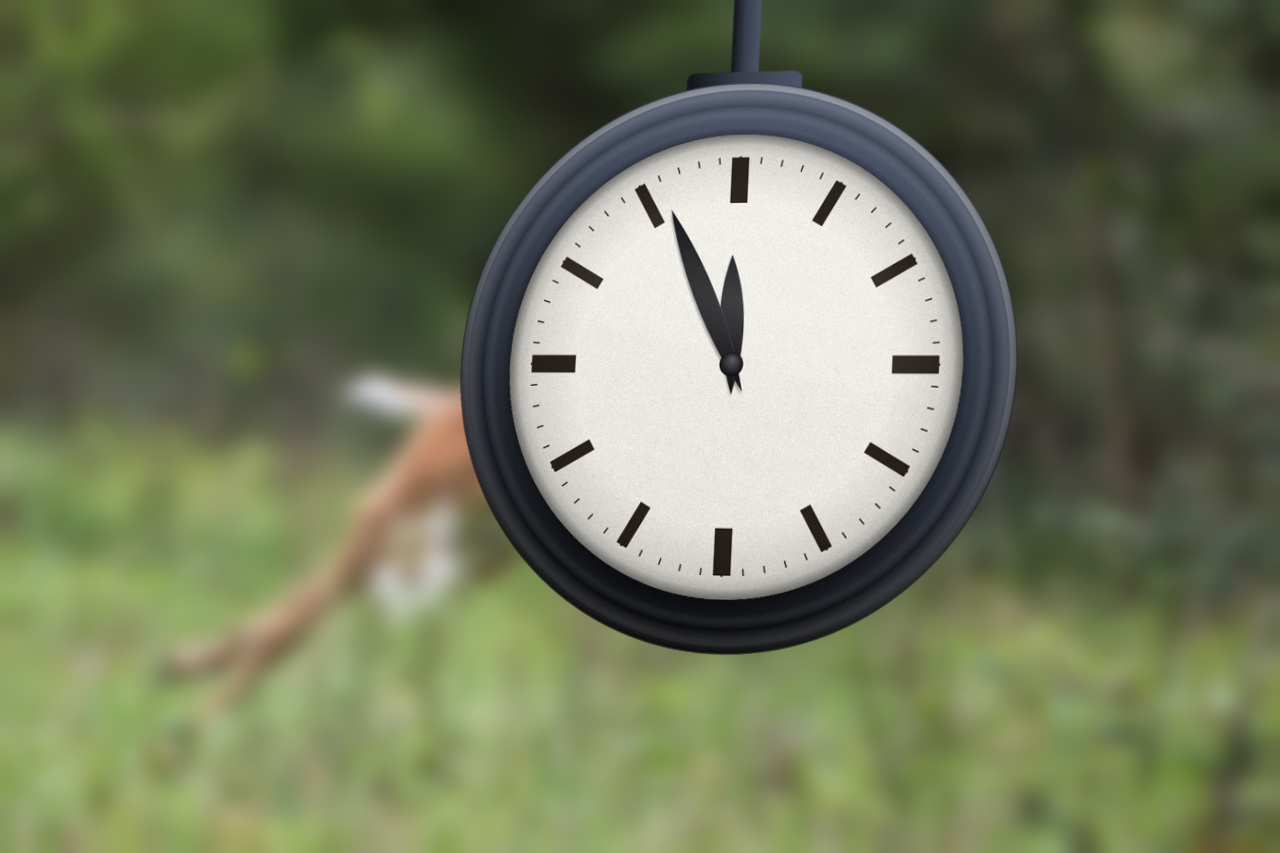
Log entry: 11:56
